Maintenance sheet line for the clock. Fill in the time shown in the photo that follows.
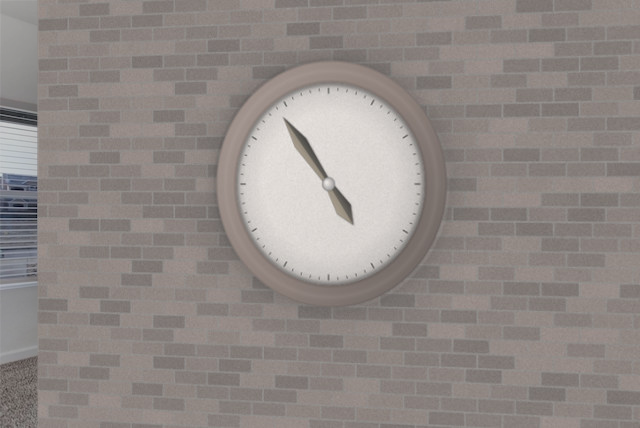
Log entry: 4:54
